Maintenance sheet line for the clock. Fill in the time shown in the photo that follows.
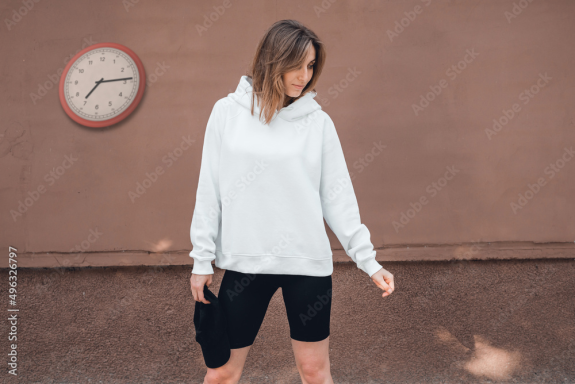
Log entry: 7:14
